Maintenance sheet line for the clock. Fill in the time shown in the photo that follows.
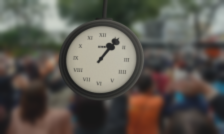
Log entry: 1:06
